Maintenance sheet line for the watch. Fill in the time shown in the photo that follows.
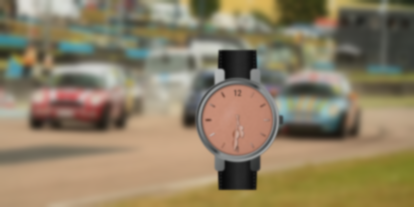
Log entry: 5:31
